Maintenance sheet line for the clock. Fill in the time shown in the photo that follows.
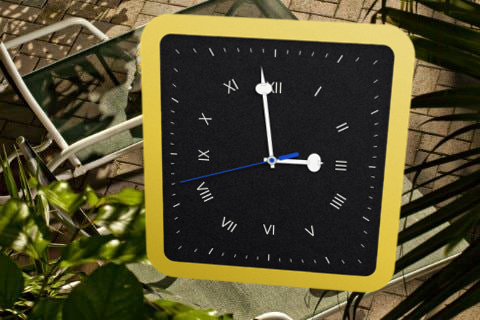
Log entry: 2:58:42
